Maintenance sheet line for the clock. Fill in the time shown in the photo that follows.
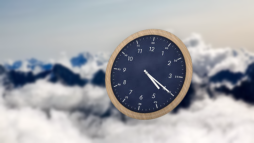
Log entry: 4:20
